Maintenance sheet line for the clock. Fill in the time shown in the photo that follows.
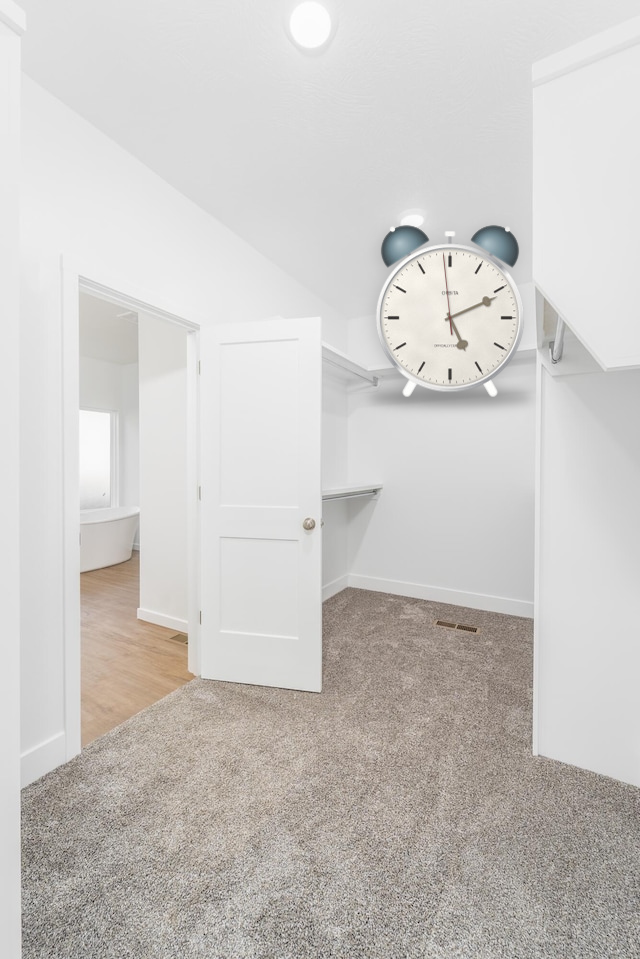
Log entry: 5:10:59
